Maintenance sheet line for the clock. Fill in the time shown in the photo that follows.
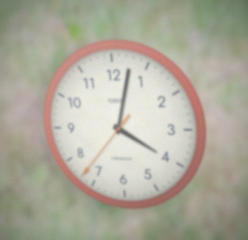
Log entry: 4:02:37
